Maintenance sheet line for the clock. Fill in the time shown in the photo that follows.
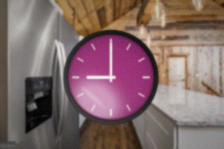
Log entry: 9:00
